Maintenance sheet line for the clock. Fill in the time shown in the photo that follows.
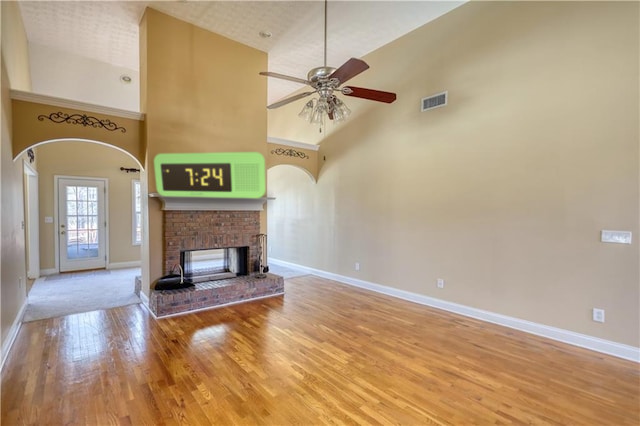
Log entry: 7:24
